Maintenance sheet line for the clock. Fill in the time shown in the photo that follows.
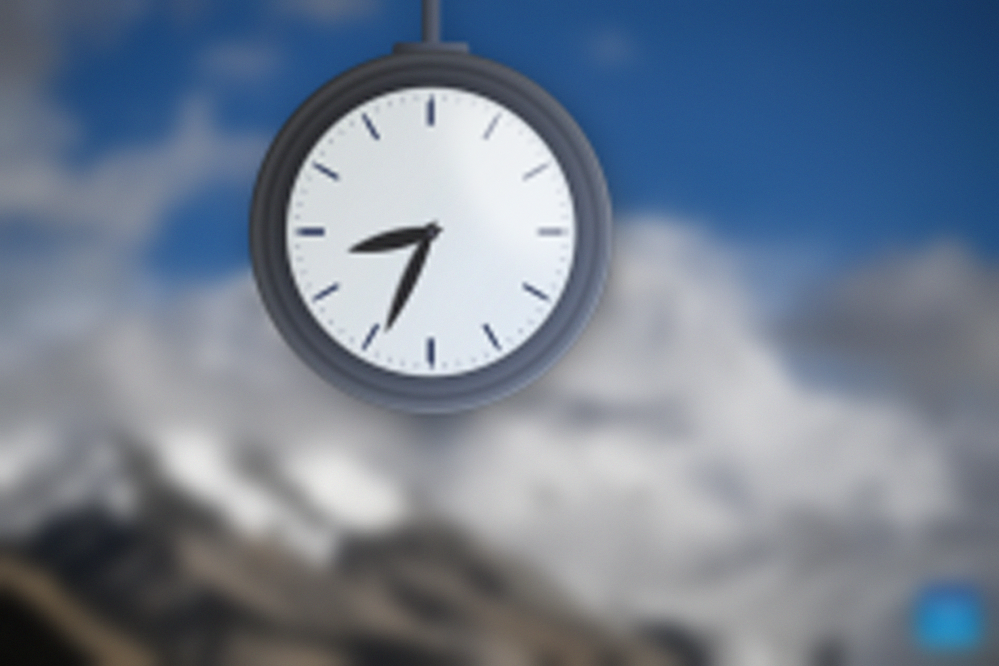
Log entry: 8:34
